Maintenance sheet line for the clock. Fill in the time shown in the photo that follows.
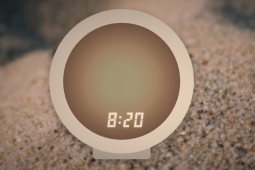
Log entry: 8:20
